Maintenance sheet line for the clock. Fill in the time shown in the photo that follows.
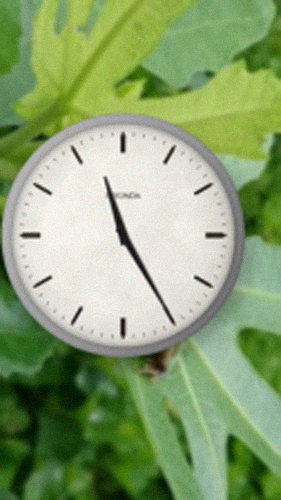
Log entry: 11:25
